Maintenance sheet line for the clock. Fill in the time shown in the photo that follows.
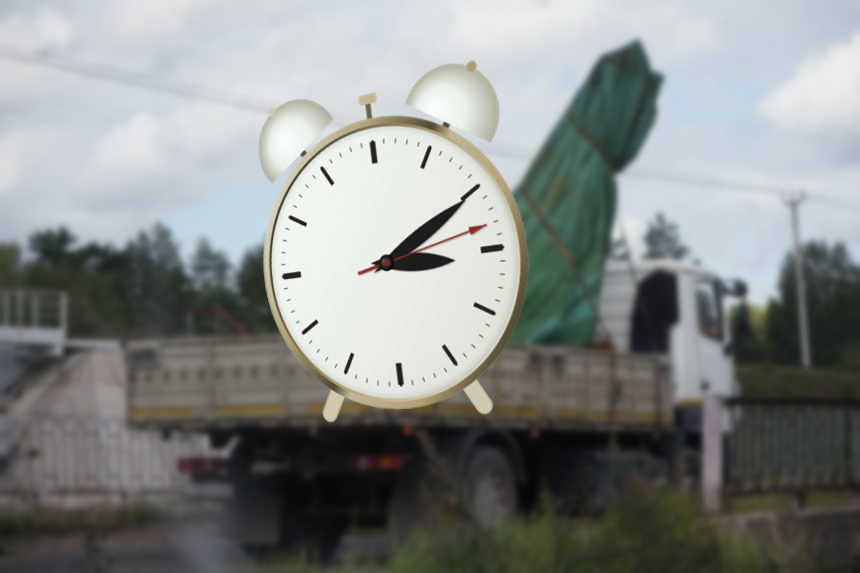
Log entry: 3:10:13
